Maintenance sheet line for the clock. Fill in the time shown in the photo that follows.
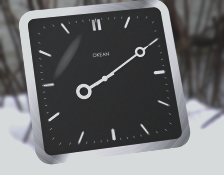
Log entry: 8:10
